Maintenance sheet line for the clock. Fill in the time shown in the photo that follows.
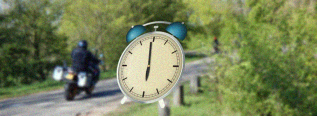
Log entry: 5:59
